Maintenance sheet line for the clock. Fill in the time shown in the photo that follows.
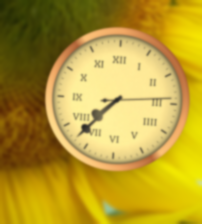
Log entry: 7:37:14
